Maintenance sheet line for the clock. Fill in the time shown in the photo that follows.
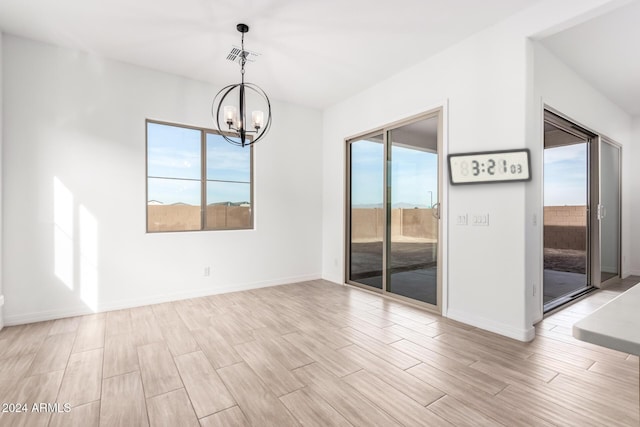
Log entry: 3:21
